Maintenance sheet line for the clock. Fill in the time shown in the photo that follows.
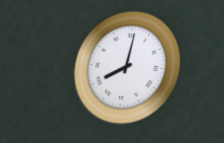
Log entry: 8:01
